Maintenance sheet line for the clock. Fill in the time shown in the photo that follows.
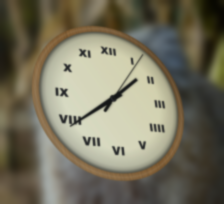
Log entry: 1:39:06
